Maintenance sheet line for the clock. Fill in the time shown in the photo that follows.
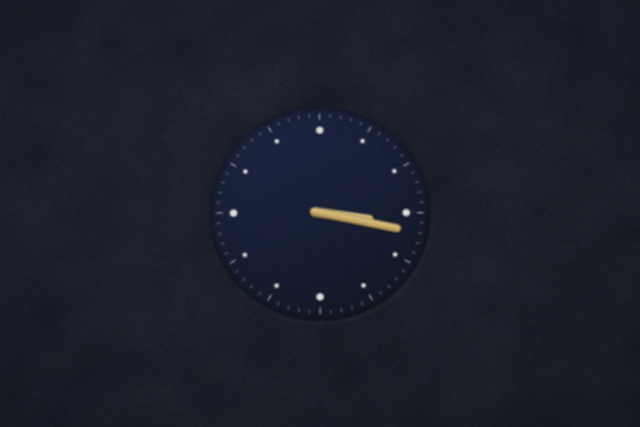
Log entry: 3:17
